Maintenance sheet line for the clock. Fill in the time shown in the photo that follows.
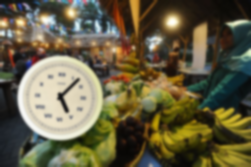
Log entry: 5:07
